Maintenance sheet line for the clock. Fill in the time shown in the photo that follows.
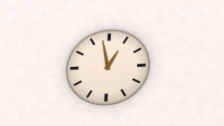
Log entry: 12:58
